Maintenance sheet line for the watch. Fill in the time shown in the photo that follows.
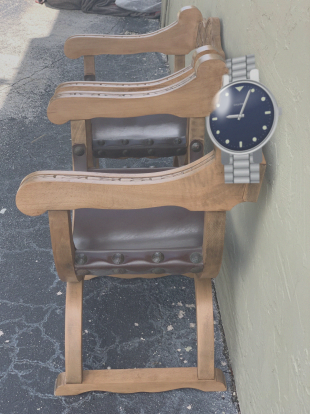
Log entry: 9:04
